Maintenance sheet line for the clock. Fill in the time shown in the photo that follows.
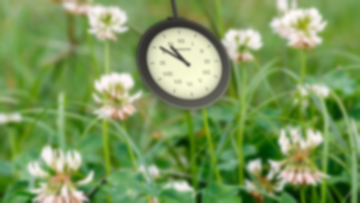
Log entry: 10:51
